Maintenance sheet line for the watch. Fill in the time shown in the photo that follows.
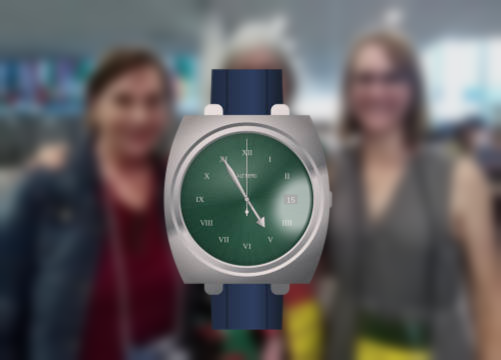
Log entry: 4:55:00
